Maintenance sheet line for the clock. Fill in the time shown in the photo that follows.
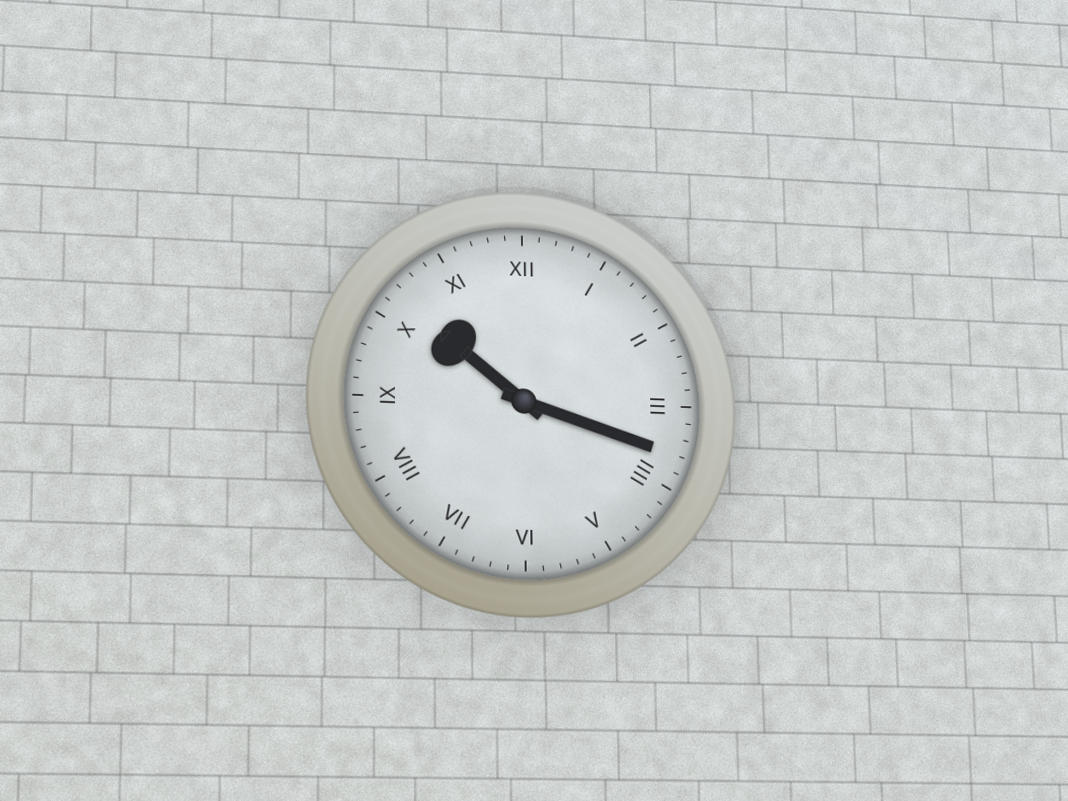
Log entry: 10:18
